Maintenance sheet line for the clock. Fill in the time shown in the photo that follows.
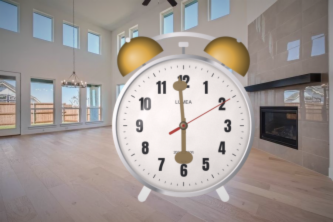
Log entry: 5:59:10
